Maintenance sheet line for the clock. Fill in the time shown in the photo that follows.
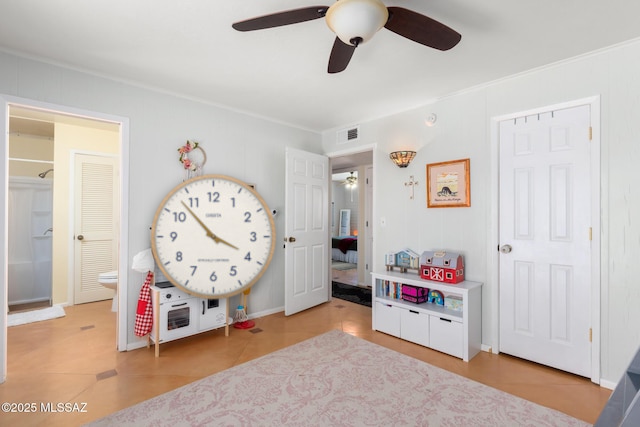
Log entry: 3:53
